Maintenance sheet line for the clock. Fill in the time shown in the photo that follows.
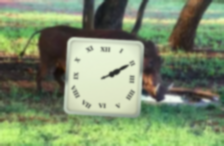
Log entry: 2:10
